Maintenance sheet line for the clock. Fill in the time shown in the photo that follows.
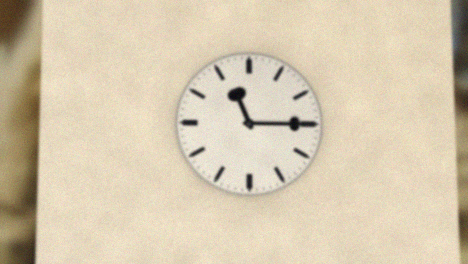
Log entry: 11:15
